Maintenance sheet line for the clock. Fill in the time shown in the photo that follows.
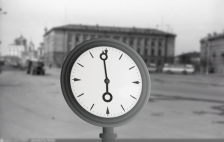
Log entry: 5:59
